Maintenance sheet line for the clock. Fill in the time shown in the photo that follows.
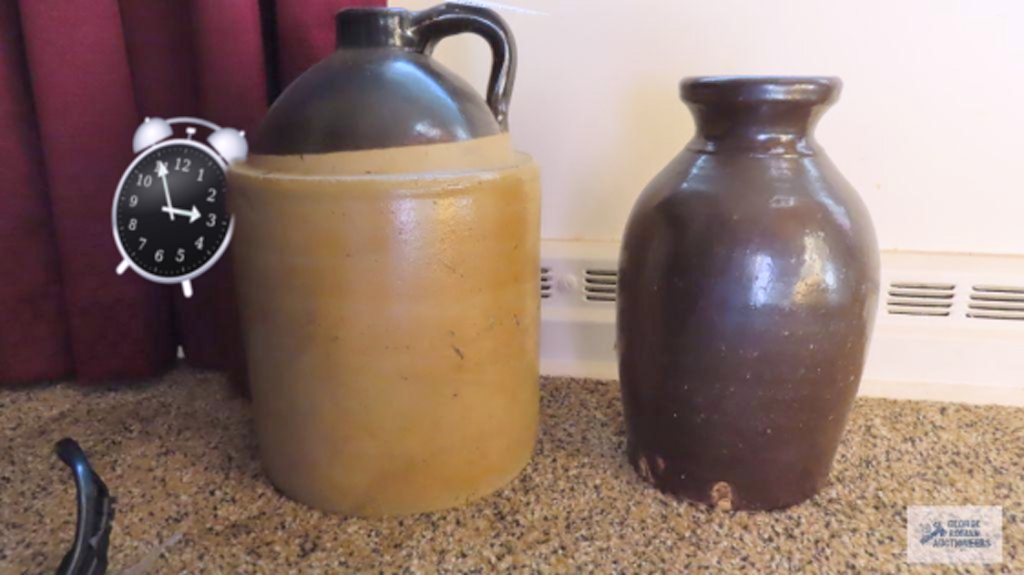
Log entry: 2:55
